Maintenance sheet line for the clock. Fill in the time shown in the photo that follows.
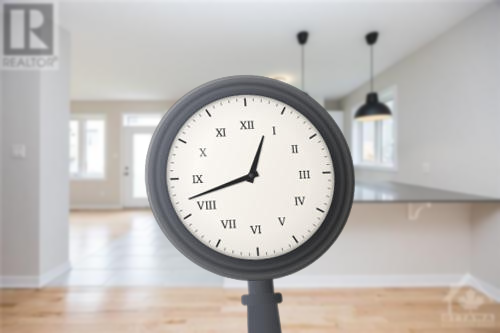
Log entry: 12:42
